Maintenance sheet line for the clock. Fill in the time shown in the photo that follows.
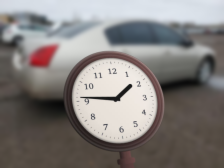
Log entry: 1:46
